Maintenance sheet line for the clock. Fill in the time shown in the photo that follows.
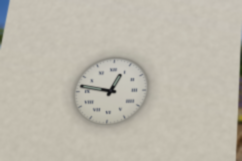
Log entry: 12:47
